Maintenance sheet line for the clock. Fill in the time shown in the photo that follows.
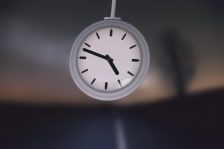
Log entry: 4:48
